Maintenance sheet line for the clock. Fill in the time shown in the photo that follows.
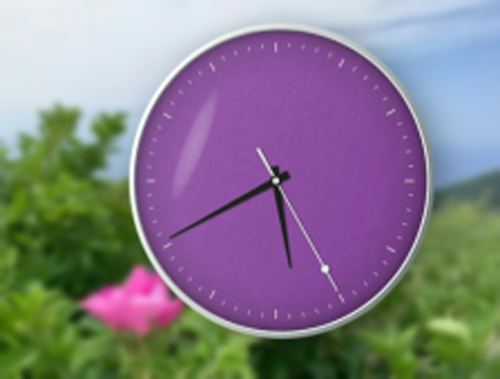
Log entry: 5:40:25
